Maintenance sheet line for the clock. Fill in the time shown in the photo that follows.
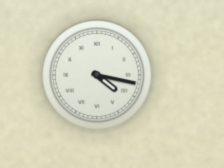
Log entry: 4:17
